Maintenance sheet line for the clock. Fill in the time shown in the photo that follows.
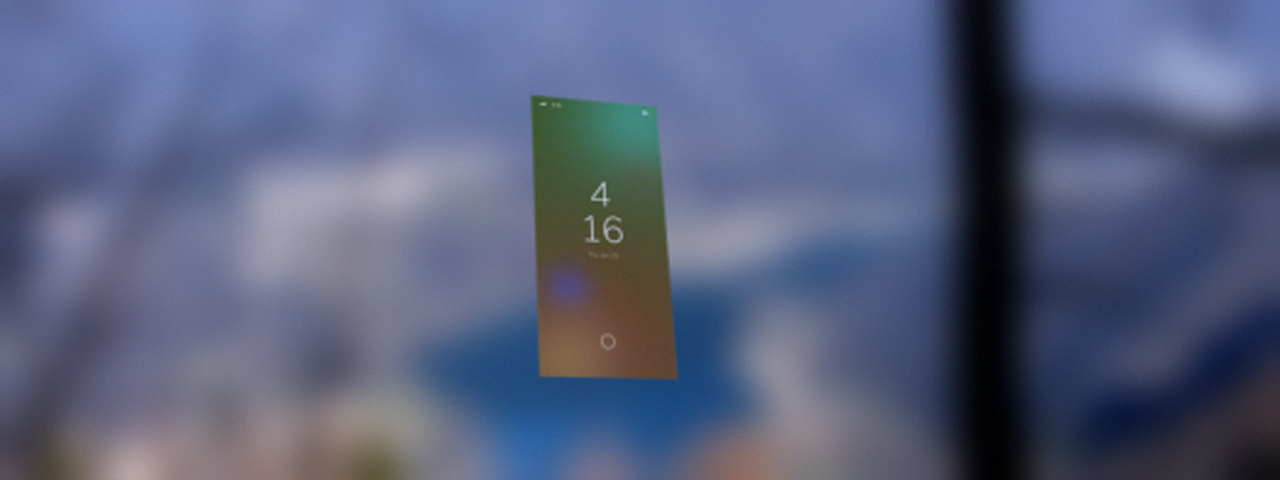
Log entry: 4:16
